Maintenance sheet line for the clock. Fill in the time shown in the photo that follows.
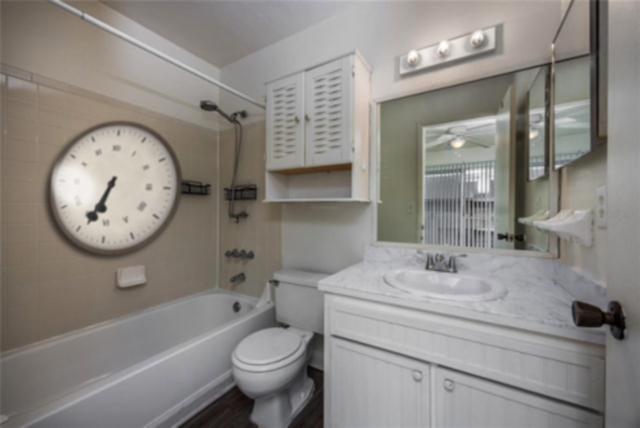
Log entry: 6:34
